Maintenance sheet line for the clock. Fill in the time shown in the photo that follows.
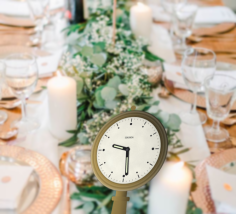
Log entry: 9:29
